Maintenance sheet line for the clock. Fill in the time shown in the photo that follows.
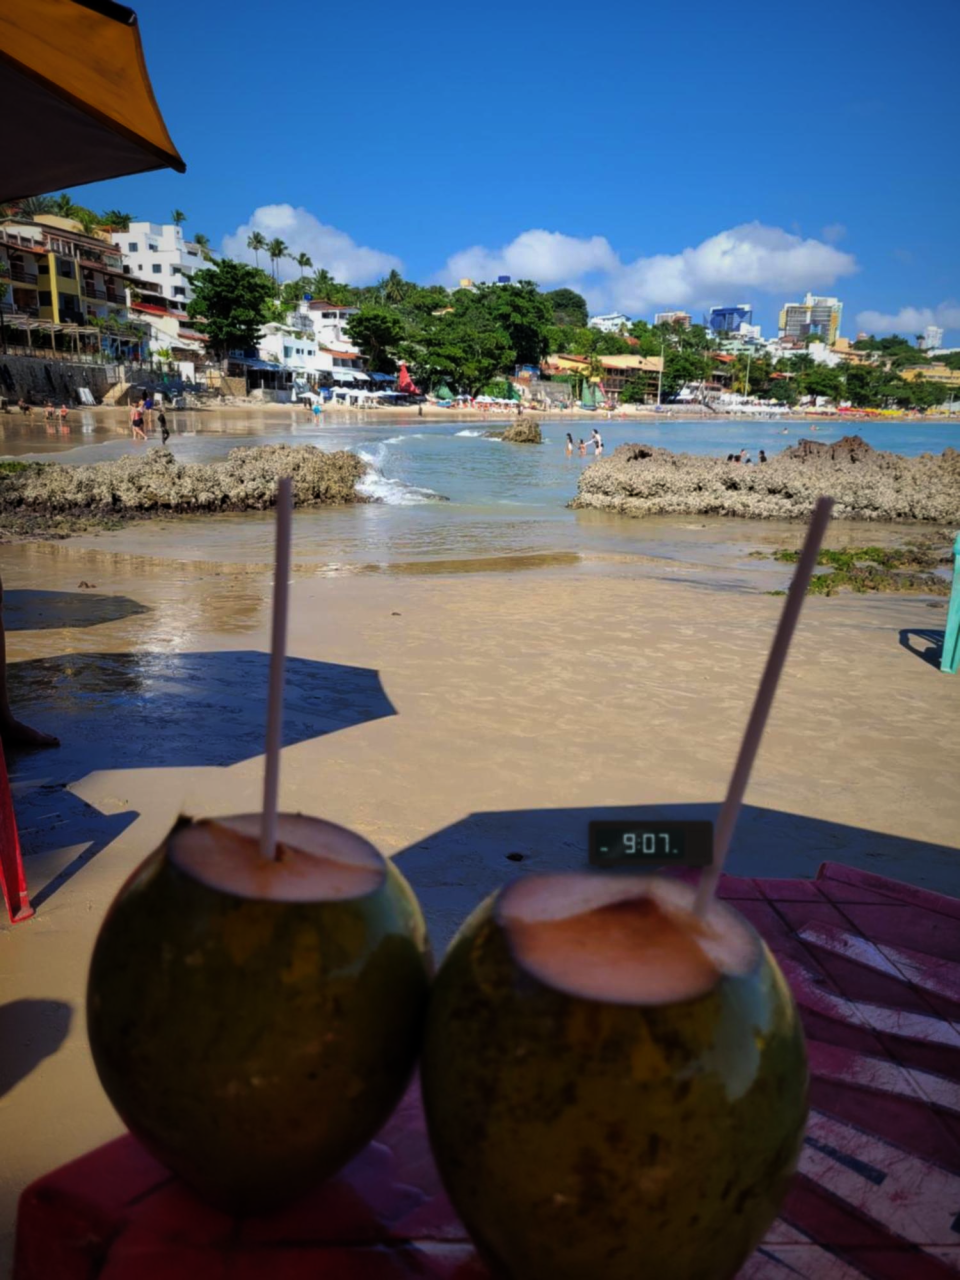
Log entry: 9:07
